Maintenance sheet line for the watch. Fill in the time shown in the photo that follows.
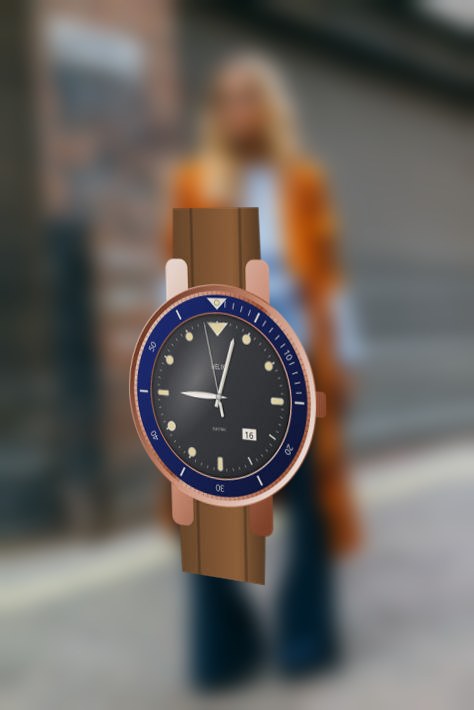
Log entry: 9:02:58
